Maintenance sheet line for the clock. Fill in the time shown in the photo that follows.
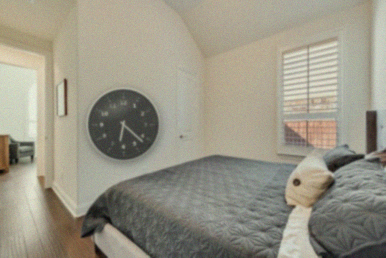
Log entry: 6:22
